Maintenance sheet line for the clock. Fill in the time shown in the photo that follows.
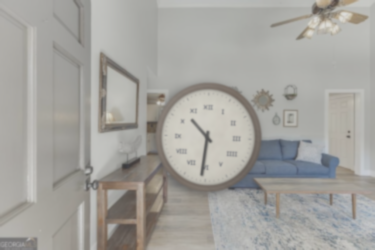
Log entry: 10:31
